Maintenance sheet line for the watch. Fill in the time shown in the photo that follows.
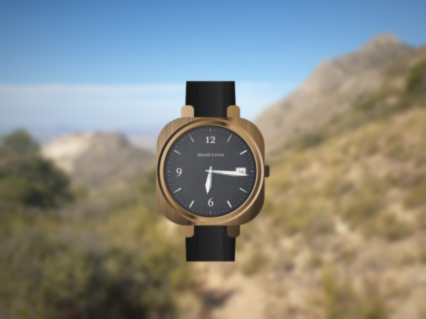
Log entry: 6:16
